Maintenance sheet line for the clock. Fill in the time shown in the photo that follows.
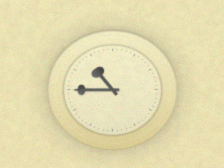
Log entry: 10:45
